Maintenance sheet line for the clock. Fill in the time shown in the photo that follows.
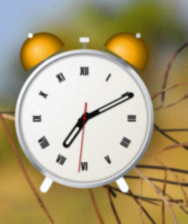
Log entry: 7:10:31
